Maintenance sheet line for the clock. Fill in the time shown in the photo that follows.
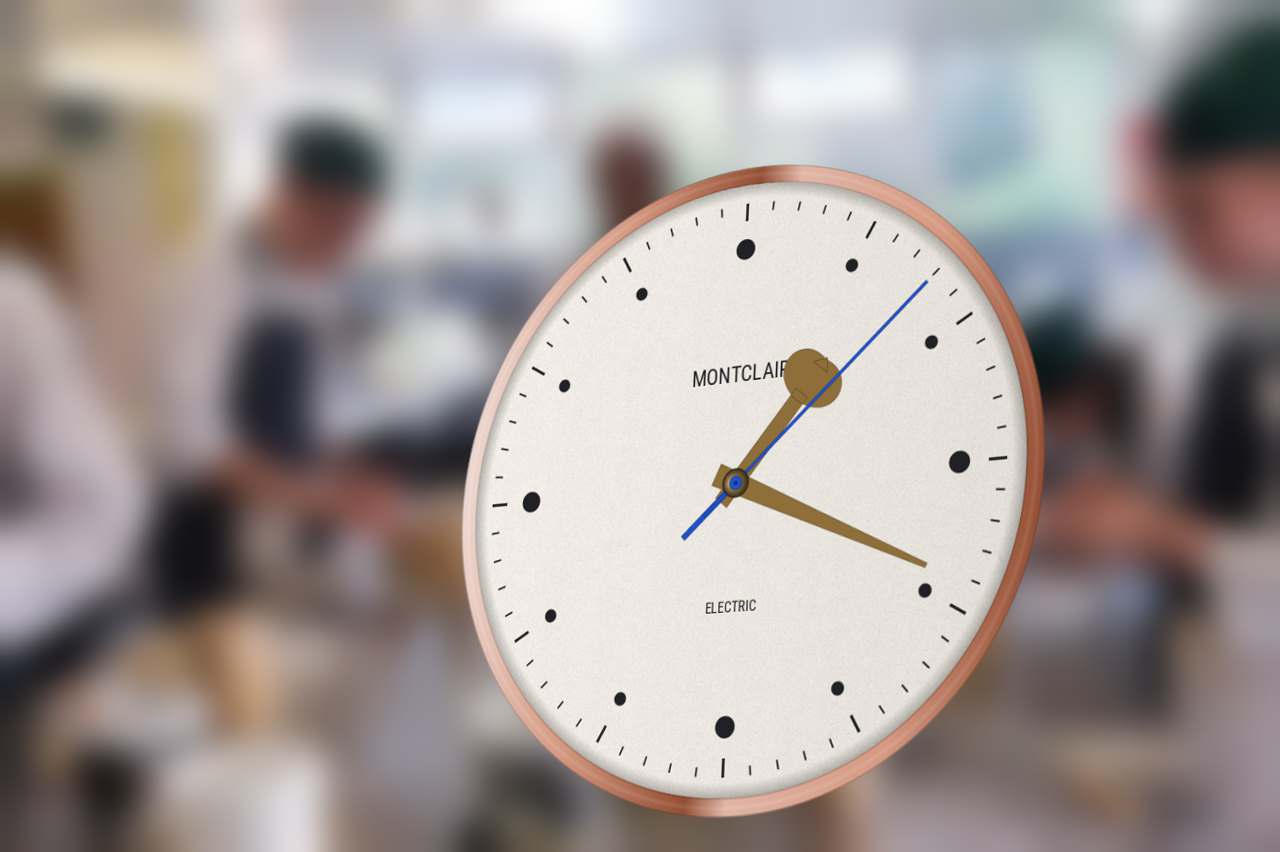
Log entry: 1:19:08
